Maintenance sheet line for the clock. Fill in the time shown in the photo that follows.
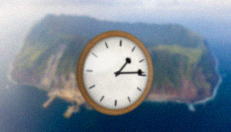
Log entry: 1:14
